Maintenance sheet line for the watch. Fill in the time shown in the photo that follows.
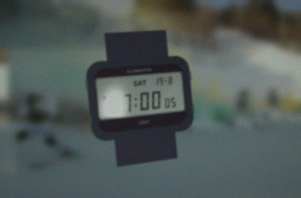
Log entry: 7:00
